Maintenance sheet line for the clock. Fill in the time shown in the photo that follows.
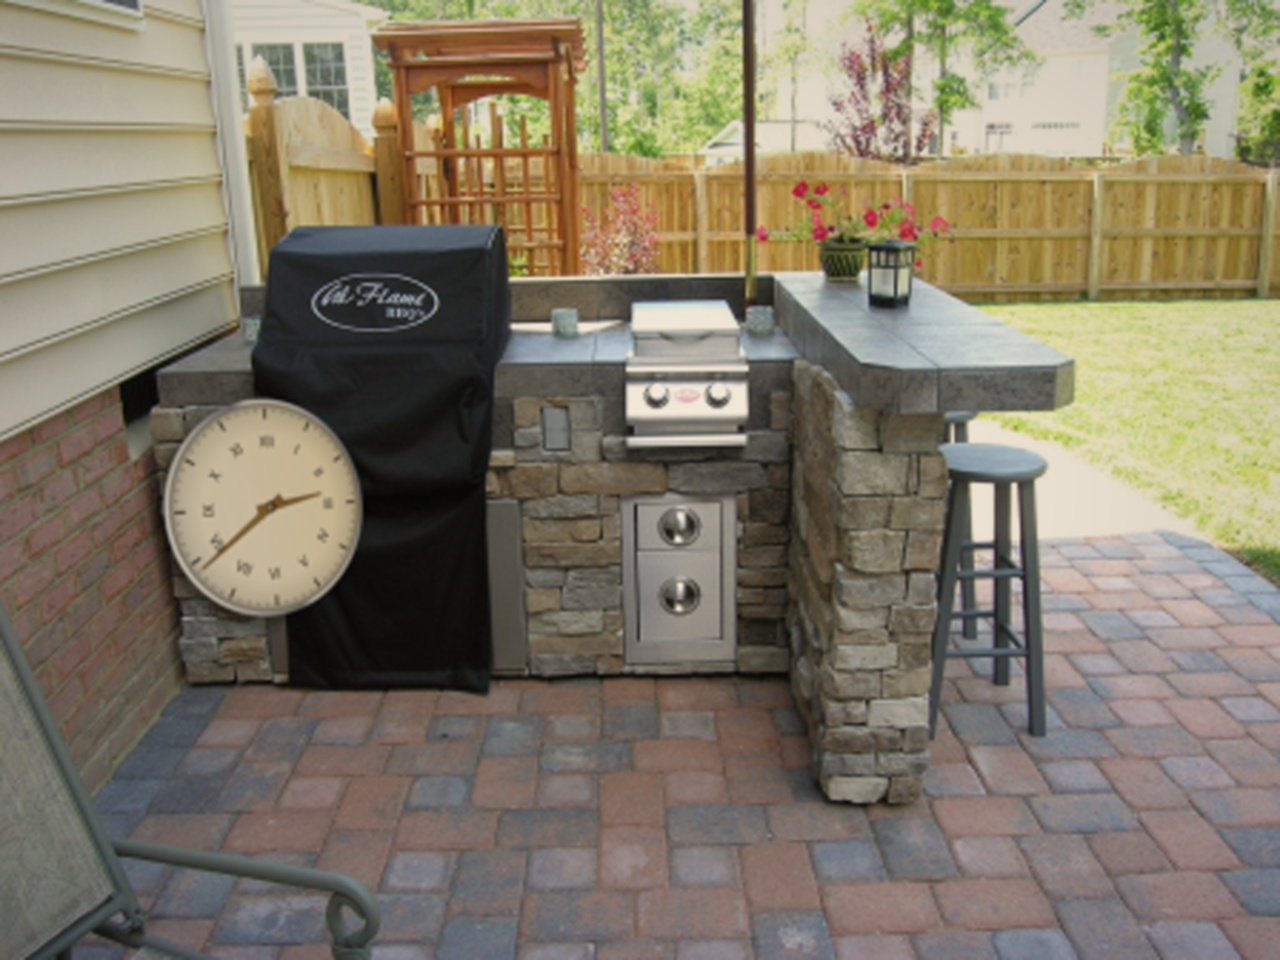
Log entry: 2:39
